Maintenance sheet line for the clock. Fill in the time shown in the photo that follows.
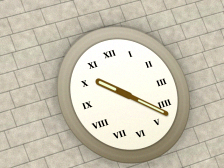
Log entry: 10:22
